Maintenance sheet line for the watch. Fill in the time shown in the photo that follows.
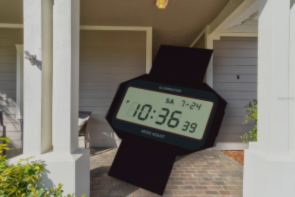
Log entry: 10:36
